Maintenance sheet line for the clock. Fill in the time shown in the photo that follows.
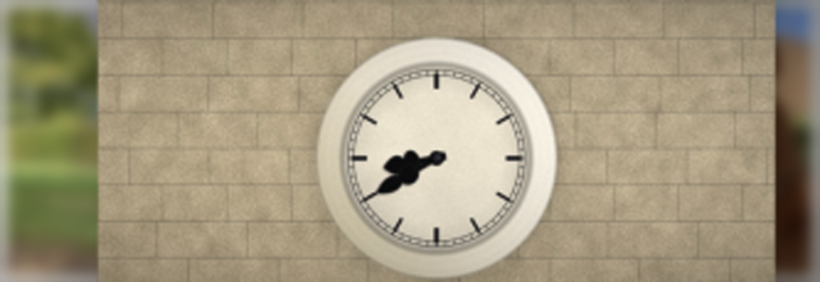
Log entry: 8:40
